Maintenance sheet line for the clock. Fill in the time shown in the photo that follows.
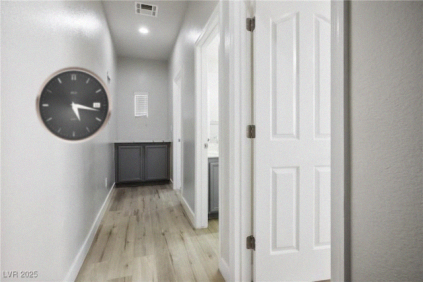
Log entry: 5:17
